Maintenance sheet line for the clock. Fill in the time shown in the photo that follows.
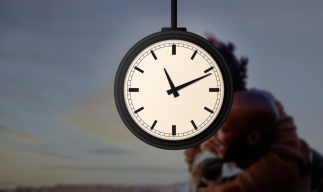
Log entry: 11:11
